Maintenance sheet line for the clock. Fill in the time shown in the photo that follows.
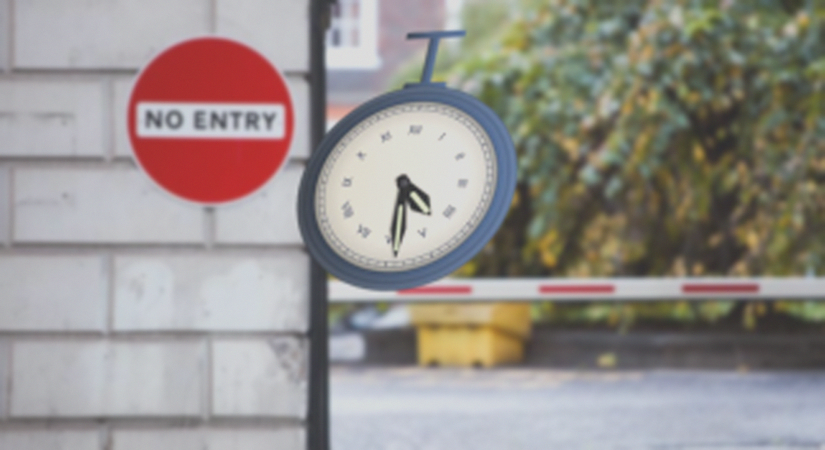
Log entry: 4:29
